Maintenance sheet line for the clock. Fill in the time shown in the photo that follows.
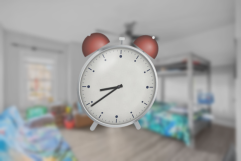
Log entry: 8:39
